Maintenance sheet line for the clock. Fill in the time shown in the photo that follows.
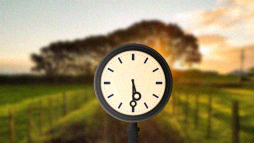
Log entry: 5:30
